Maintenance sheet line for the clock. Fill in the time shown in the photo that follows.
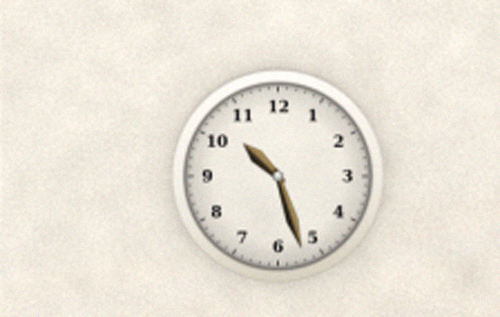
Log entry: 10:27
